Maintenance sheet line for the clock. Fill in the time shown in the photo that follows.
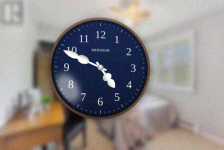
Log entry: 4:49
